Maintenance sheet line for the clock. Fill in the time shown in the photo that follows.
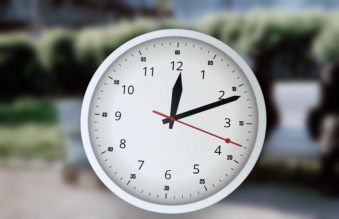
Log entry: 12:11:18
